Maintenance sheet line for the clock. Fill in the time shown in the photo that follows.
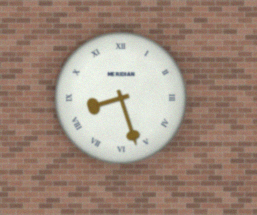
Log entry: 8:27
